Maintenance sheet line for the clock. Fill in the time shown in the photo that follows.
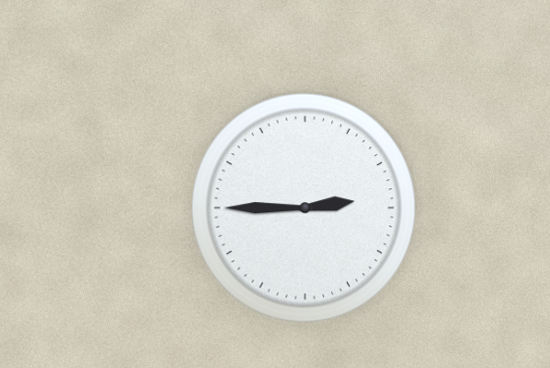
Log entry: 2:45
